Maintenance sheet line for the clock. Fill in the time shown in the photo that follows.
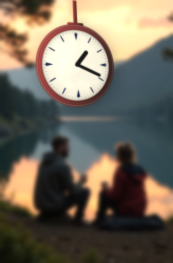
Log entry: 1:19
